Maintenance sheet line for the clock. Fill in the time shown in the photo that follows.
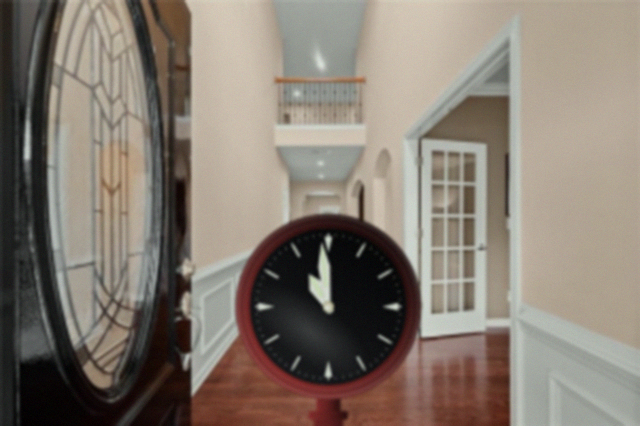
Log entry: 10:59
